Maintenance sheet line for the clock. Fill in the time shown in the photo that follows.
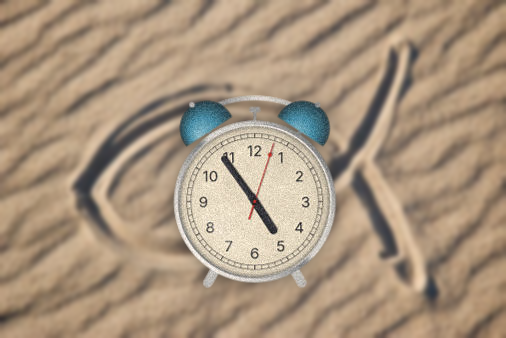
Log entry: 4:54:03
